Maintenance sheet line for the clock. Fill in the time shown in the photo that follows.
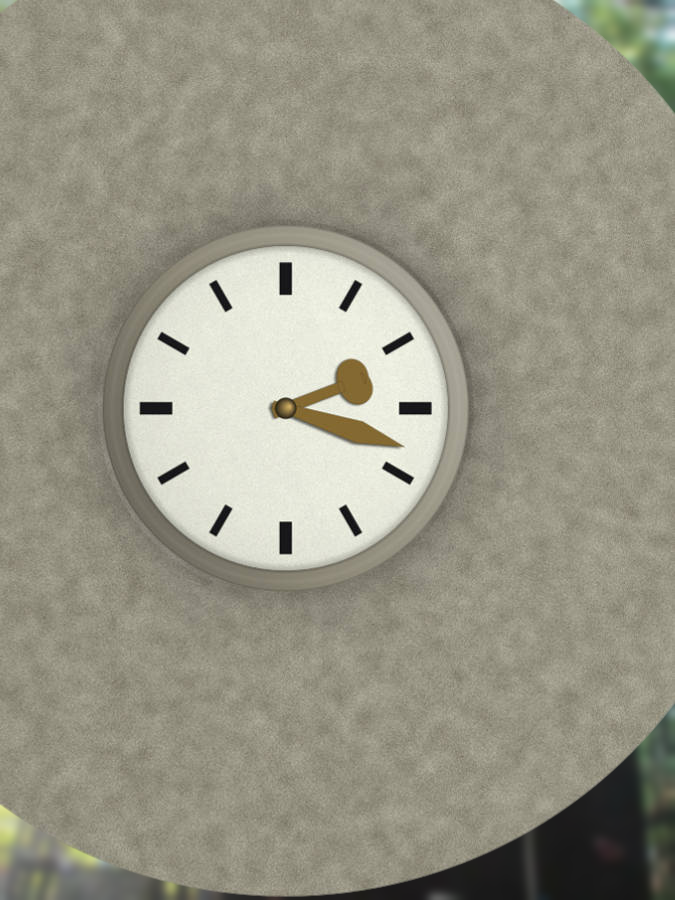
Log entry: 2:18
